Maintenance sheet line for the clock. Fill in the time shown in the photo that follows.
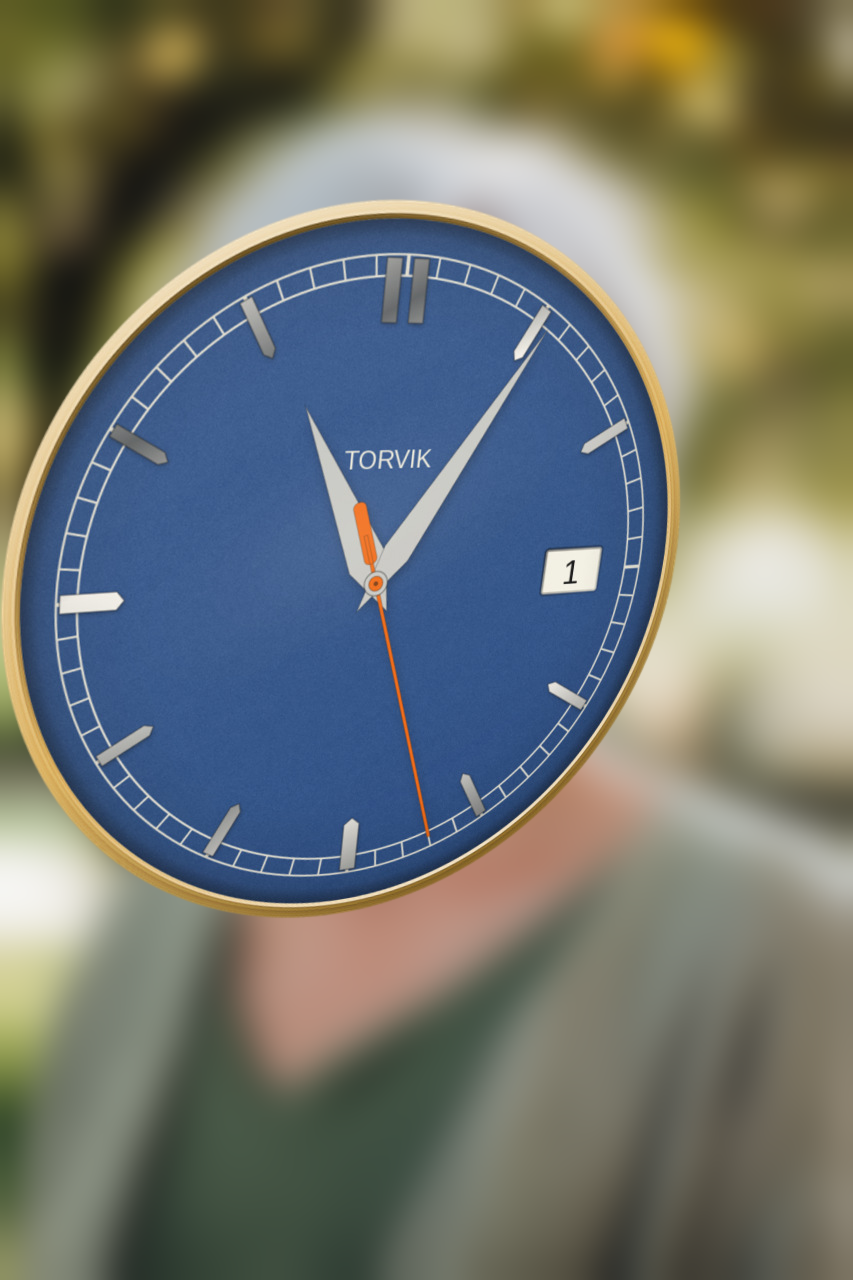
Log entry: 11:05:27
